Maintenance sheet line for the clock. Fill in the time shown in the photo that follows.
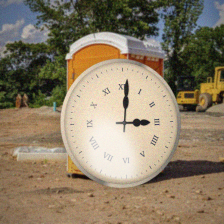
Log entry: 3:01
